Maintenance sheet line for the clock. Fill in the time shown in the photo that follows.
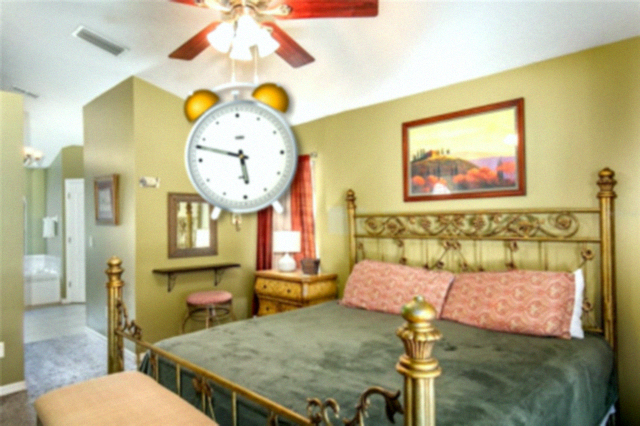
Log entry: 5:48
